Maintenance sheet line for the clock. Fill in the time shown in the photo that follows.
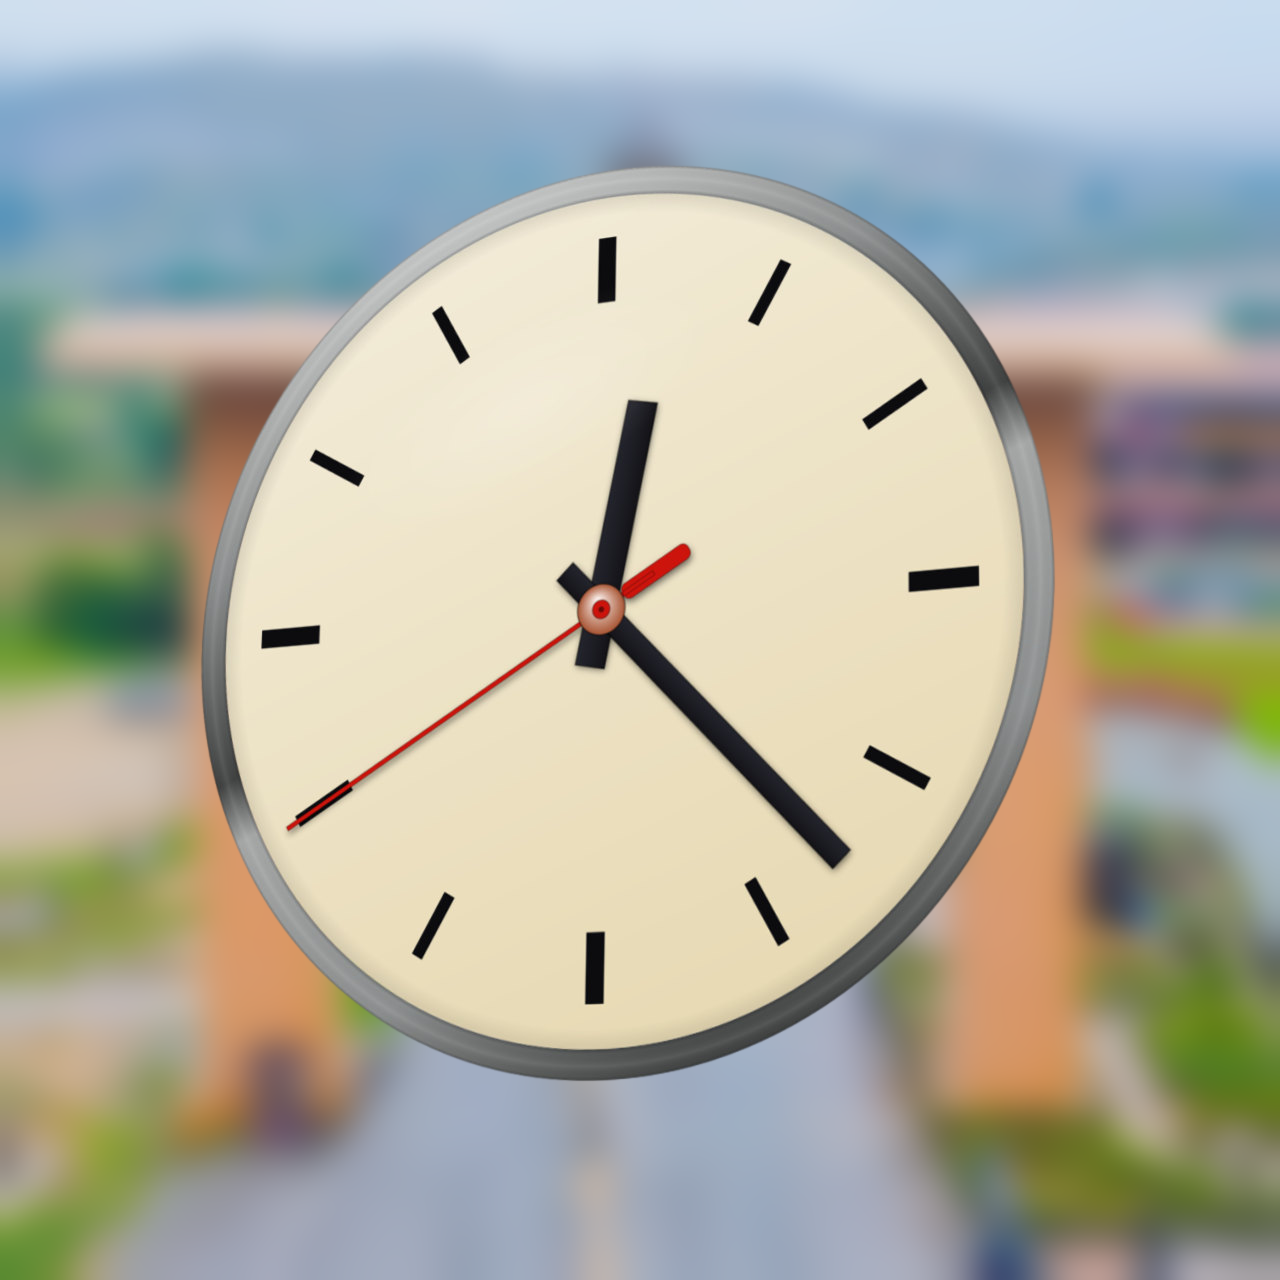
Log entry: 12:22:40
